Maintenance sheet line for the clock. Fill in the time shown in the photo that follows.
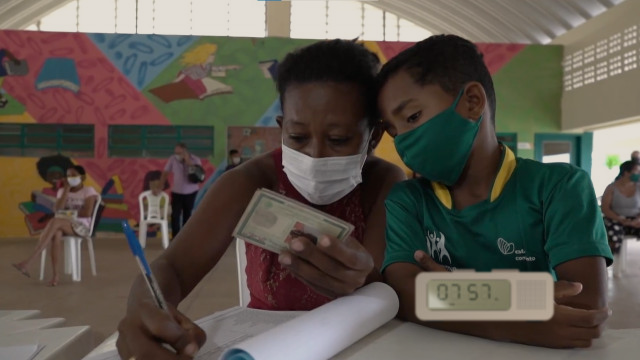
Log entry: 7:57
